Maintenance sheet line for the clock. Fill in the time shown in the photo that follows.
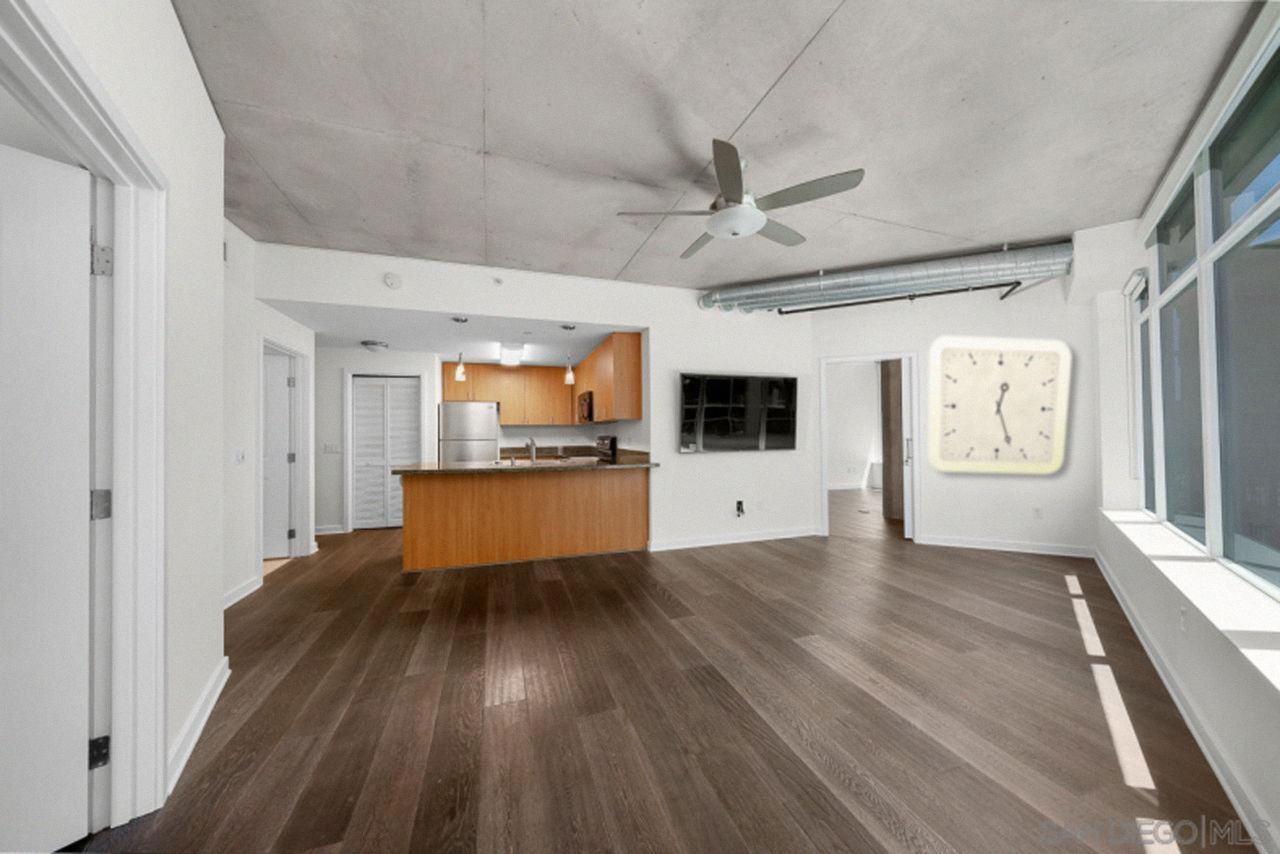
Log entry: 12:27
